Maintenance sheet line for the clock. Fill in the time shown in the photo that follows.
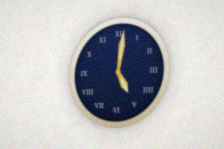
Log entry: 5:01
